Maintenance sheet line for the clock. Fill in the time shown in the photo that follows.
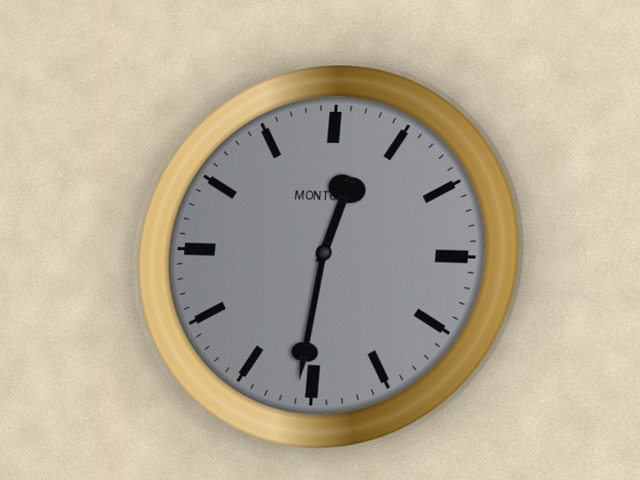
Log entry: 12:31
